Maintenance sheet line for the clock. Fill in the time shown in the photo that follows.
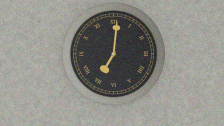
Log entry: 7:01
